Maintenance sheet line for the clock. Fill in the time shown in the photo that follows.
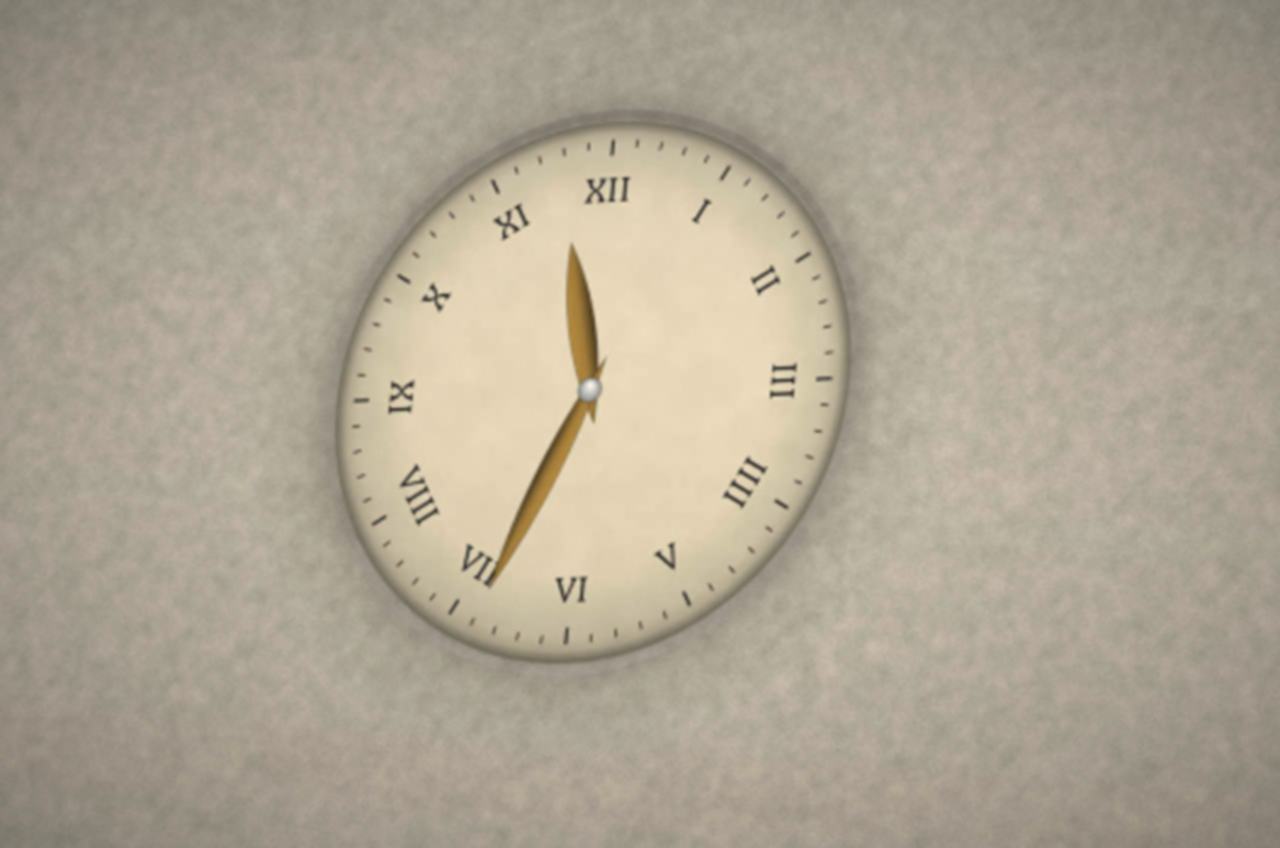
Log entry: 11:34
